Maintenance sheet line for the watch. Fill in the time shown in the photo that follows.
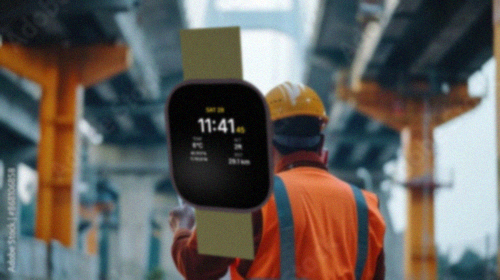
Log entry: 11:41
